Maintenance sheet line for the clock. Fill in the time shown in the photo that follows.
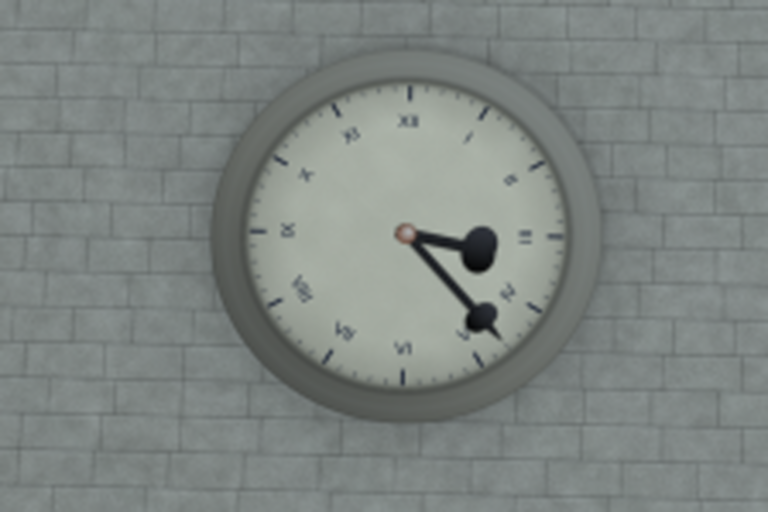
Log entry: 3:23
